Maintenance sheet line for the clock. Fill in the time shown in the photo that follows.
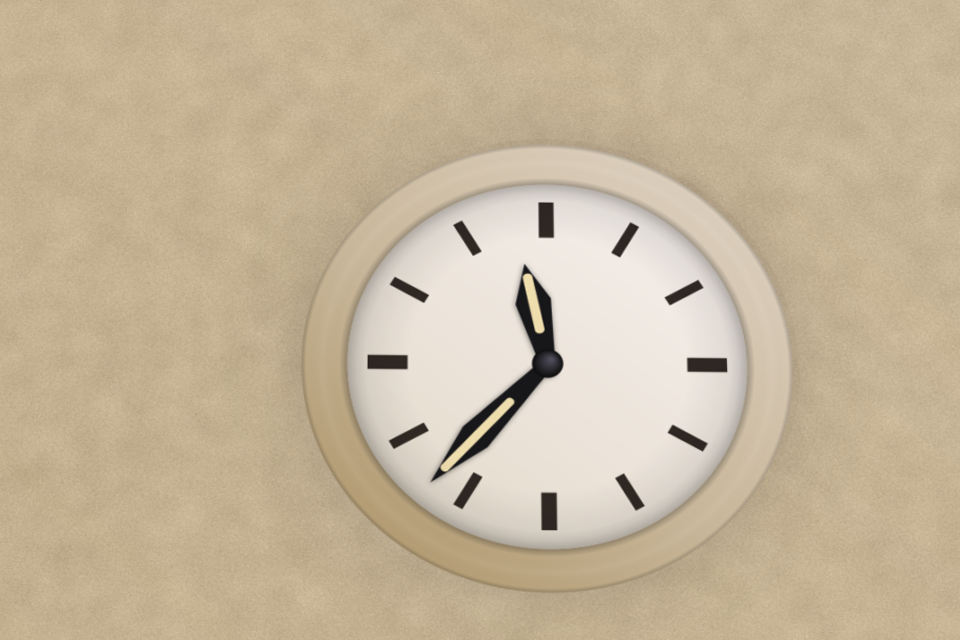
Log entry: 11:37
